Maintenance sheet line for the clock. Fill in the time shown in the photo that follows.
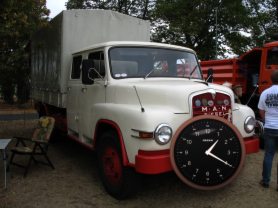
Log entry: 1:20
